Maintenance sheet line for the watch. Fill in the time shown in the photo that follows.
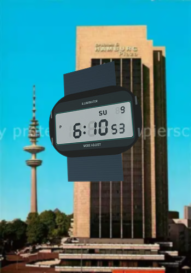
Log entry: 6:10:53
